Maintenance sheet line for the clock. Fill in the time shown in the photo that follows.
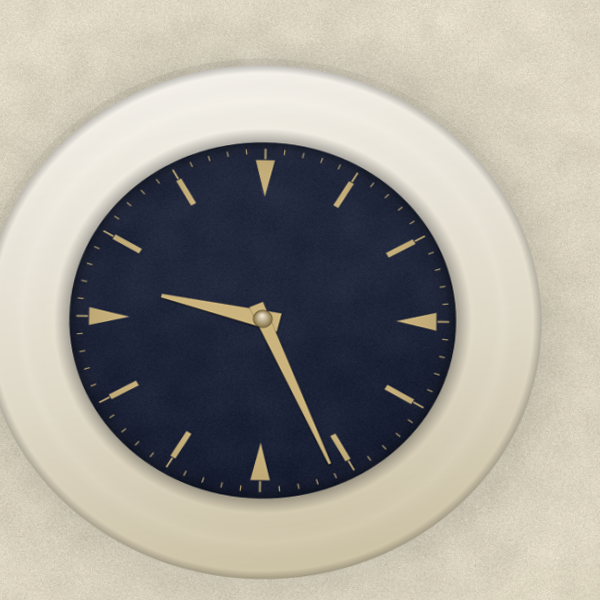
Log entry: 9:26
